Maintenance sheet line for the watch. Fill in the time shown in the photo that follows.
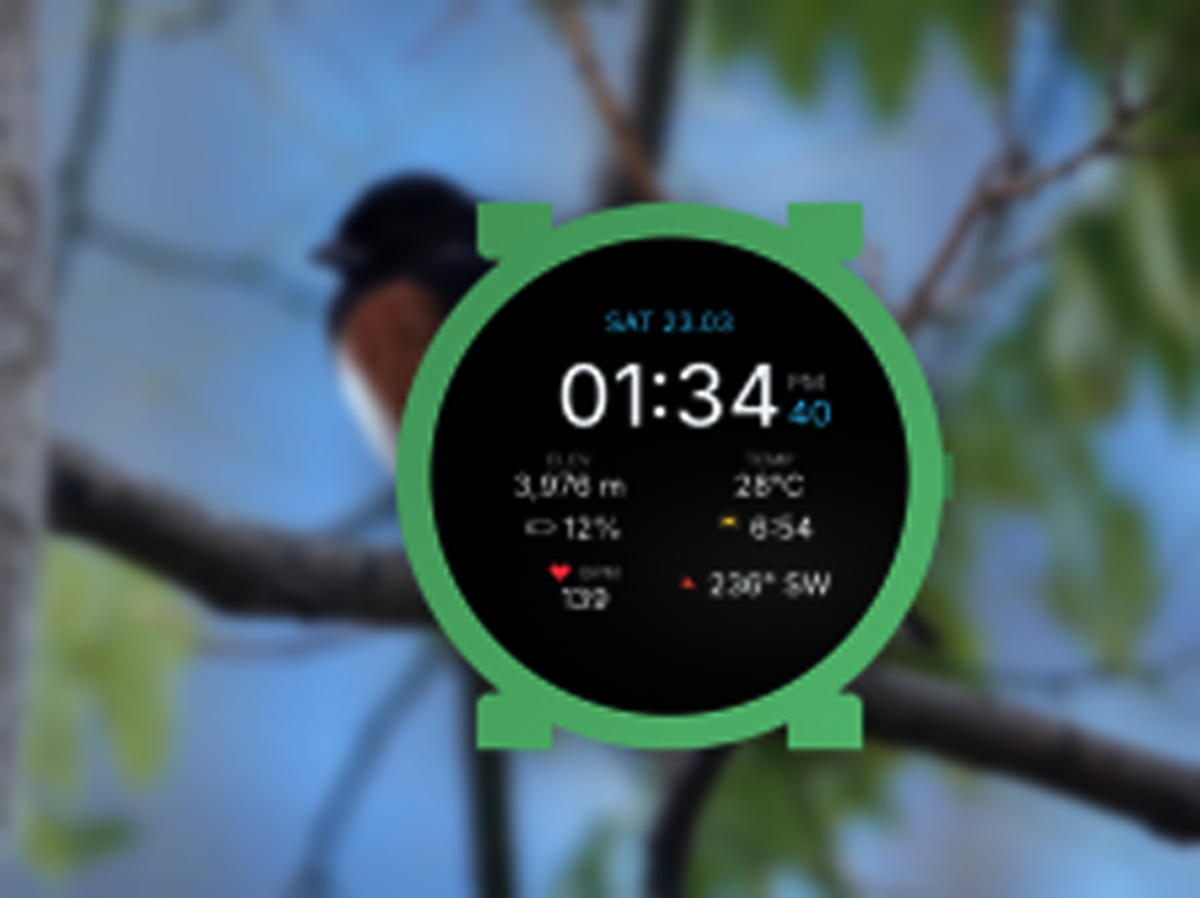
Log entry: 1:34
